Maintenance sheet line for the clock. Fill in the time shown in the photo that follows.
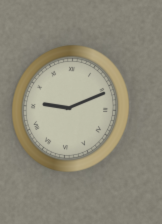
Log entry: 9:11
